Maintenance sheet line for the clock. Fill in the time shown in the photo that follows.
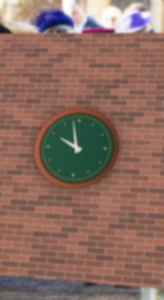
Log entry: 9:58
